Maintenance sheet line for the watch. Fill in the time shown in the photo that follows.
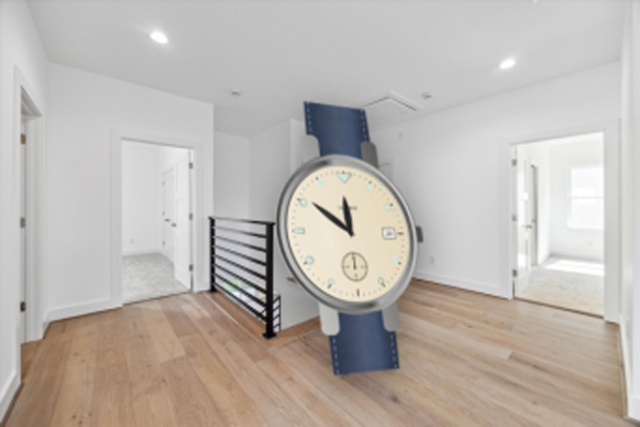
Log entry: 11:51
